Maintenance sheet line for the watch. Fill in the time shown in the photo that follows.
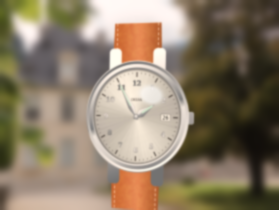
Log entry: 1:55
